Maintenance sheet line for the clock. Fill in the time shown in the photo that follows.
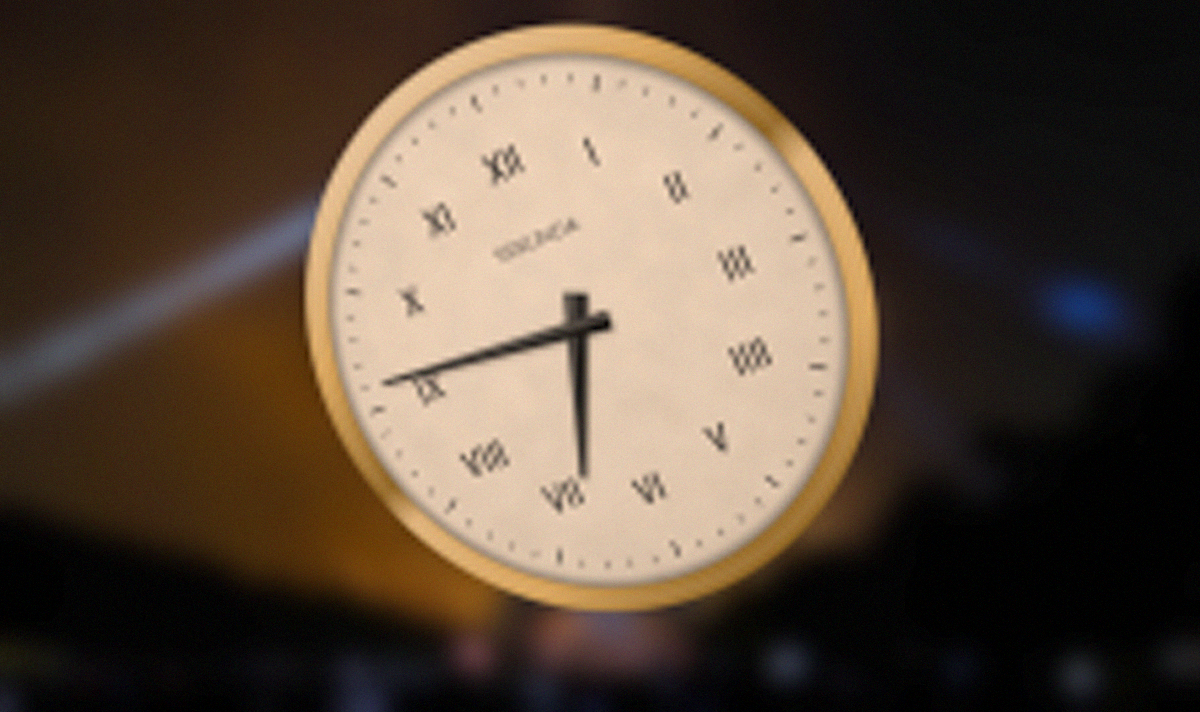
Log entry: 6:46
